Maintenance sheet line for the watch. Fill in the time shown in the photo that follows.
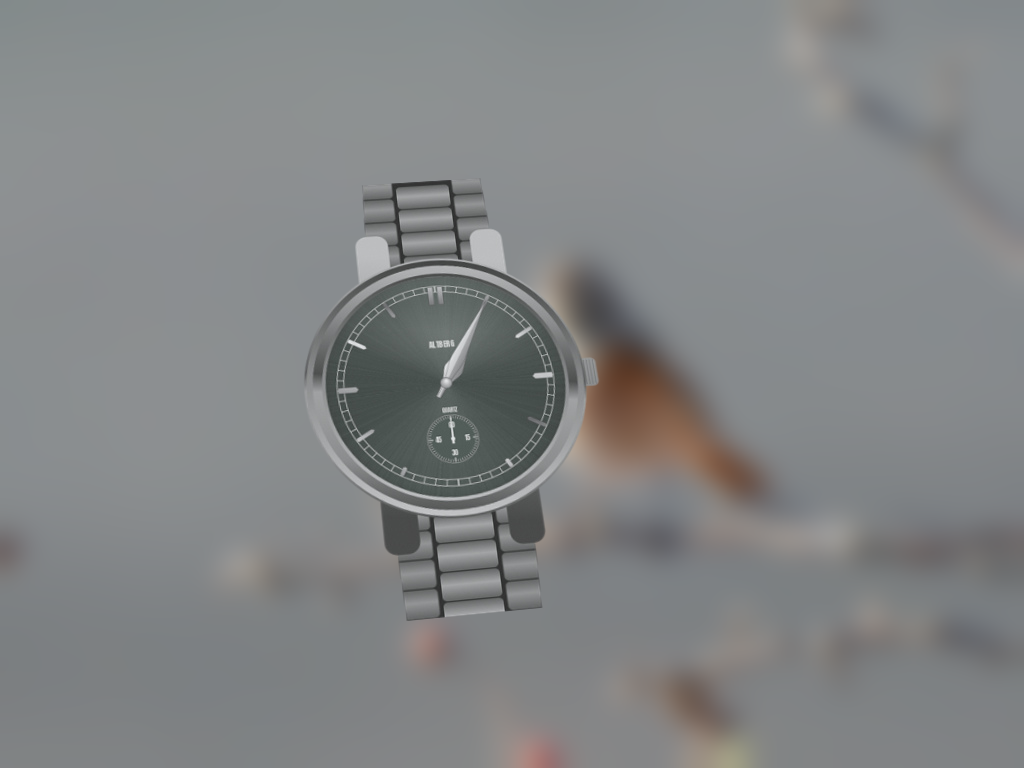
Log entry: 1:05
